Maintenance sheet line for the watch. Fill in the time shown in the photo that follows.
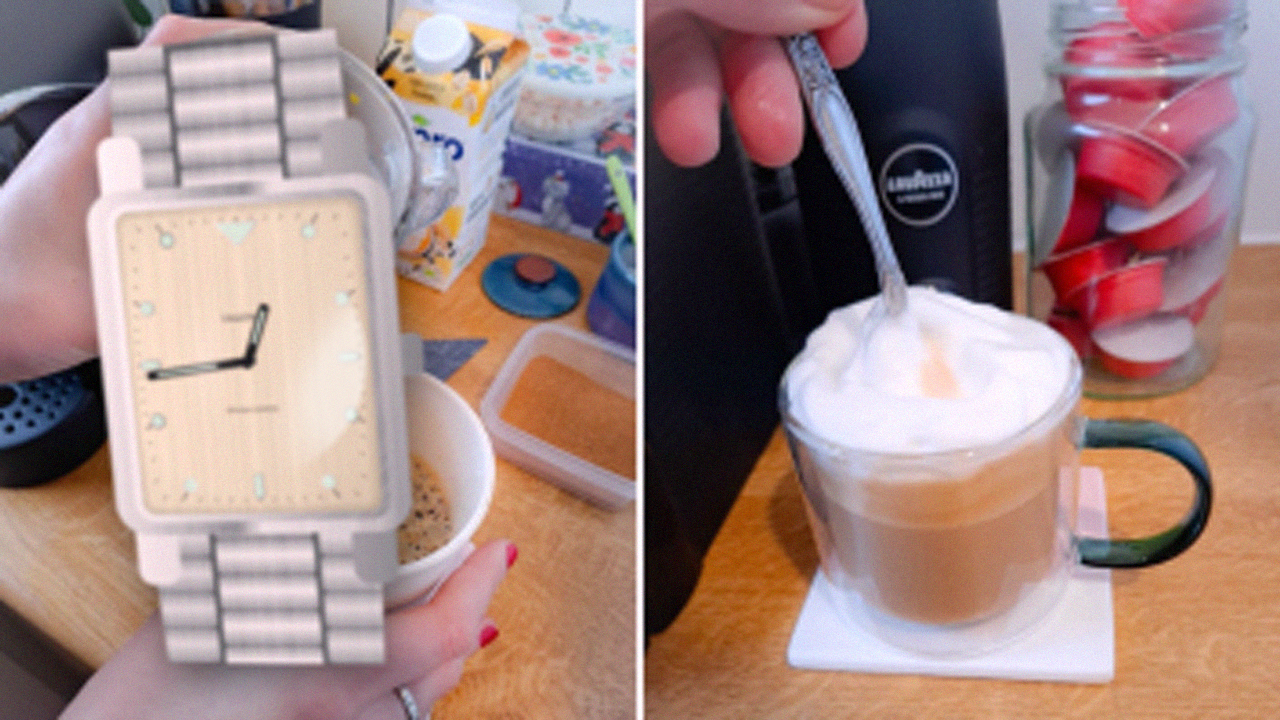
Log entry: 12:44
